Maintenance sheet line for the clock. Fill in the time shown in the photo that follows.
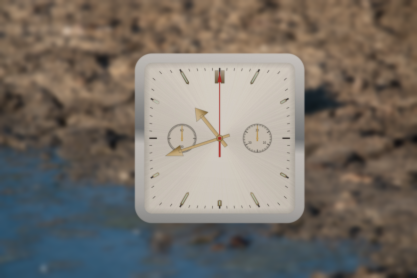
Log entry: 10:42
